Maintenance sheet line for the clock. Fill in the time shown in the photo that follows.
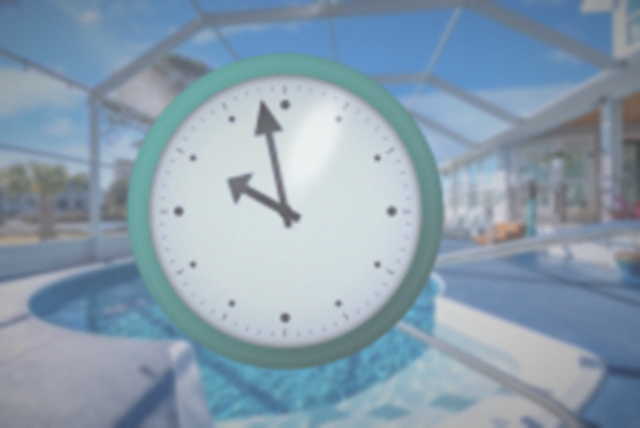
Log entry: 9:58
